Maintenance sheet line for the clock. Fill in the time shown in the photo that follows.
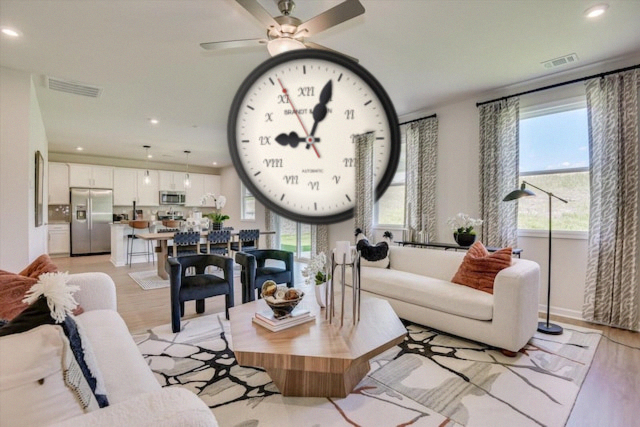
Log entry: 9:03:56
